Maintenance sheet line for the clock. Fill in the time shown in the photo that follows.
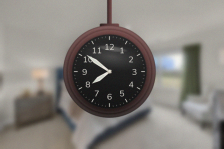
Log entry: 7:51
